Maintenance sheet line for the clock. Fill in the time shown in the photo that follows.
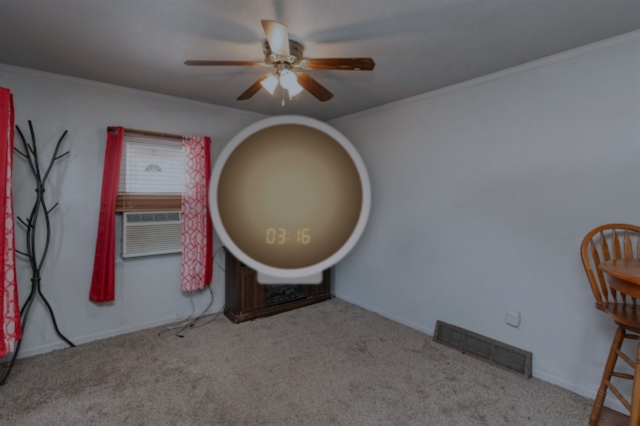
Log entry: 3:16
